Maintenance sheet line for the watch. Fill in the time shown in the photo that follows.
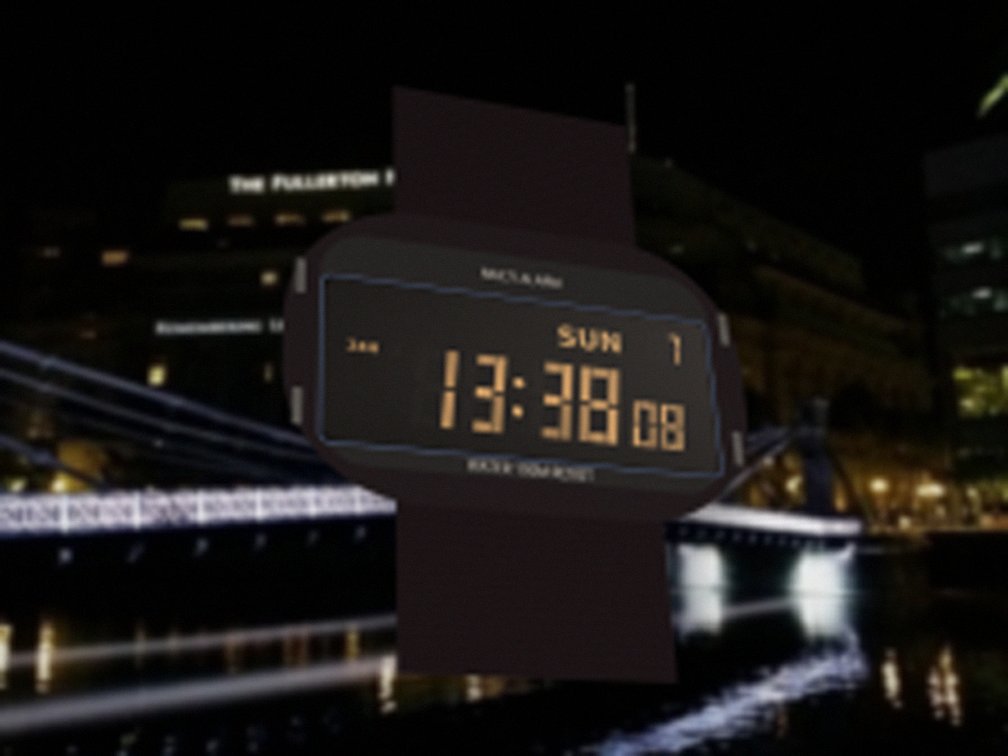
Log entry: 13:38:08
